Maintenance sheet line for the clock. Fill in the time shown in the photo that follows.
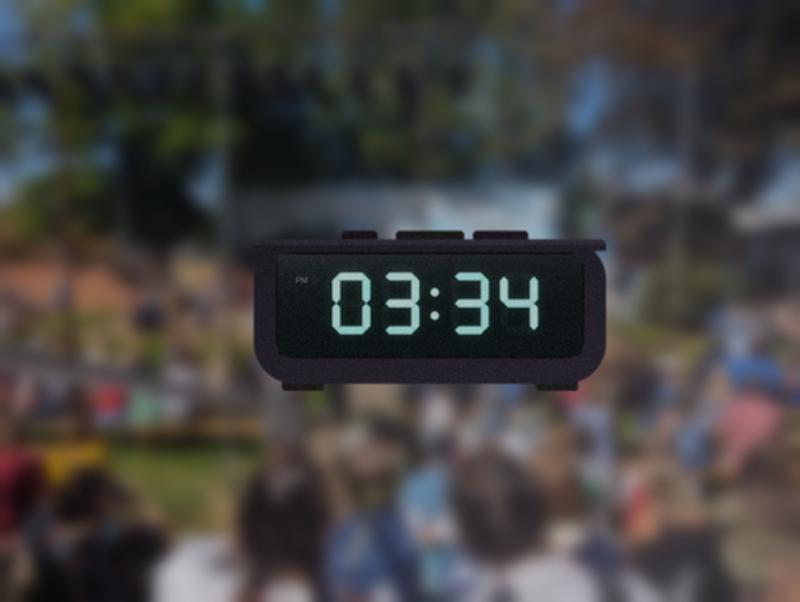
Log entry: 3:34
